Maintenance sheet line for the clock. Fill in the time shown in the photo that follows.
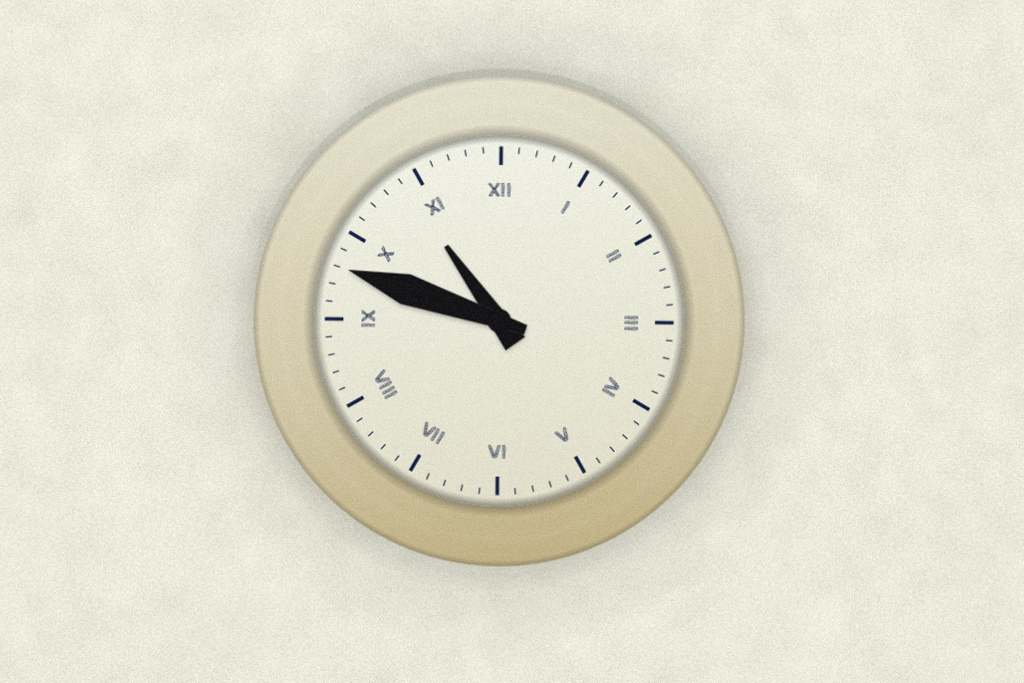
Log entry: 10:48
